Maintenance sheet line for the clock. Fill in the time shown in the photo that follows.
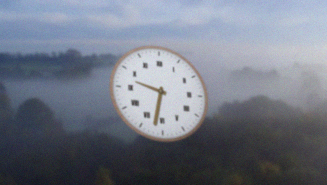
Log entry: 9:32
